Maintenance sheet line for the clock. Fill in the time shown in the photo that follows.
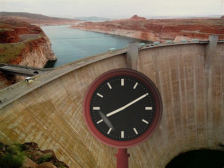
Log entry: 8:10
